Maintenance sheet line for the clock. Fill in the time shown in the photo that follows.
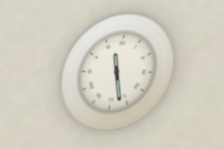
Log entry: 11:27
